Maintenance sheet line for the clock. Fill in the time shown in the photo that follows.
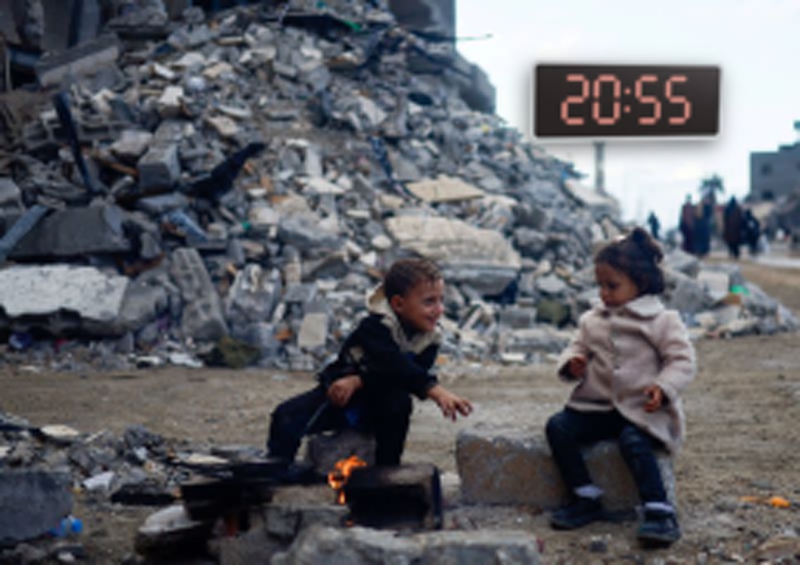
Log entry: 20:55
